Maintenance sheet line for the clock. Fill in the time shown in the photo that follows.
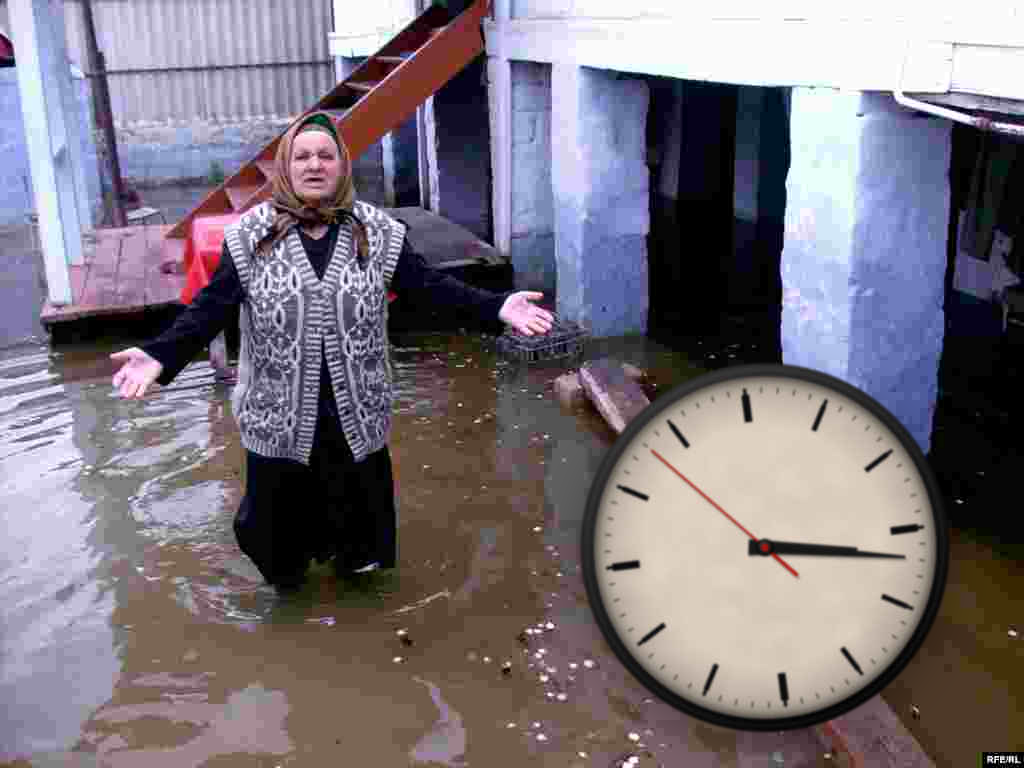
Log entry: 3:16:53
